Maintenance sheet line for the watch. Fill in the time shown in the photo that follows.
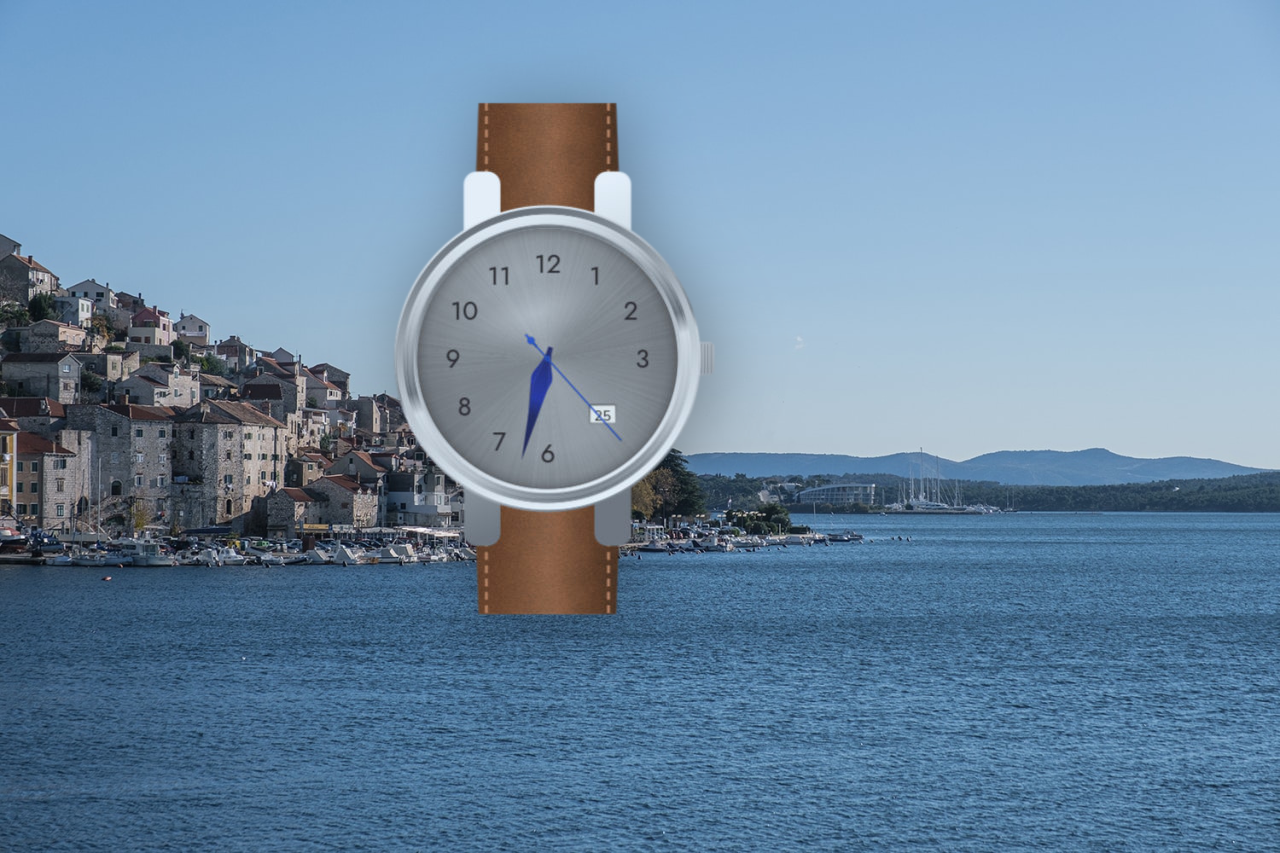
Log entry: 6:32:23
